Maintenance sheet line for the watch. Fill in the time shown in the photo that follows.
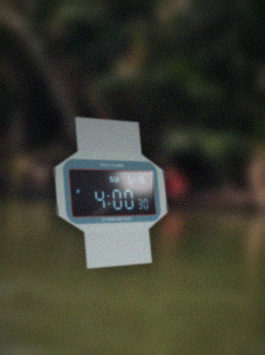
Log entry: 4:00
